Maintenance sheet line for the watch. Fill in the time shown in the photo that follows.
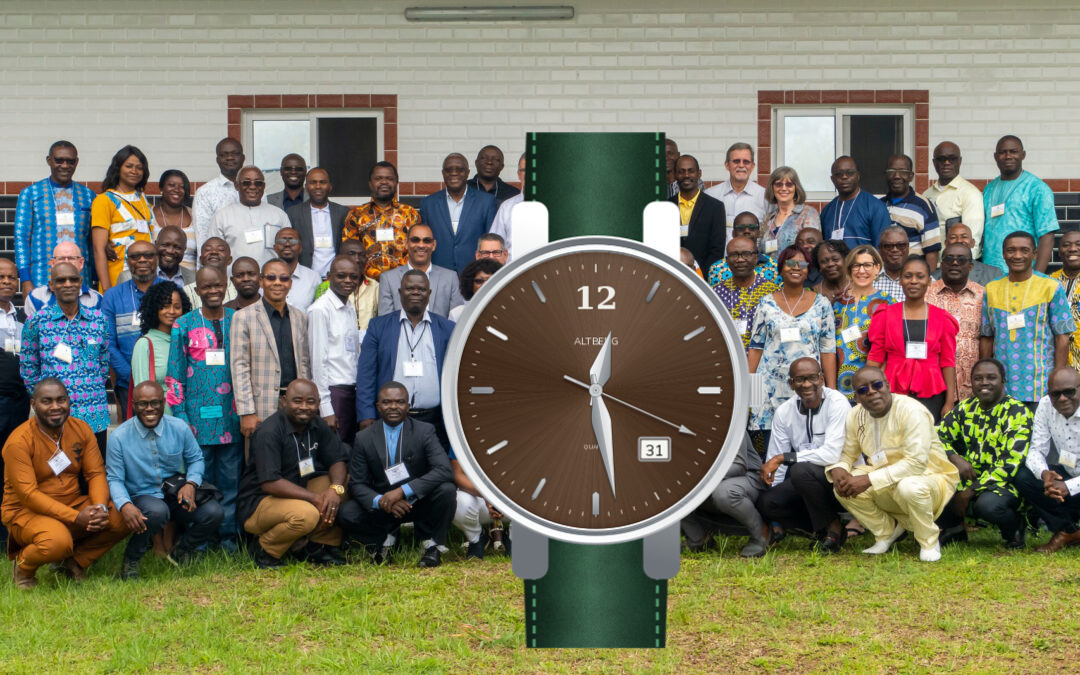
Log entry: 12:28:19
